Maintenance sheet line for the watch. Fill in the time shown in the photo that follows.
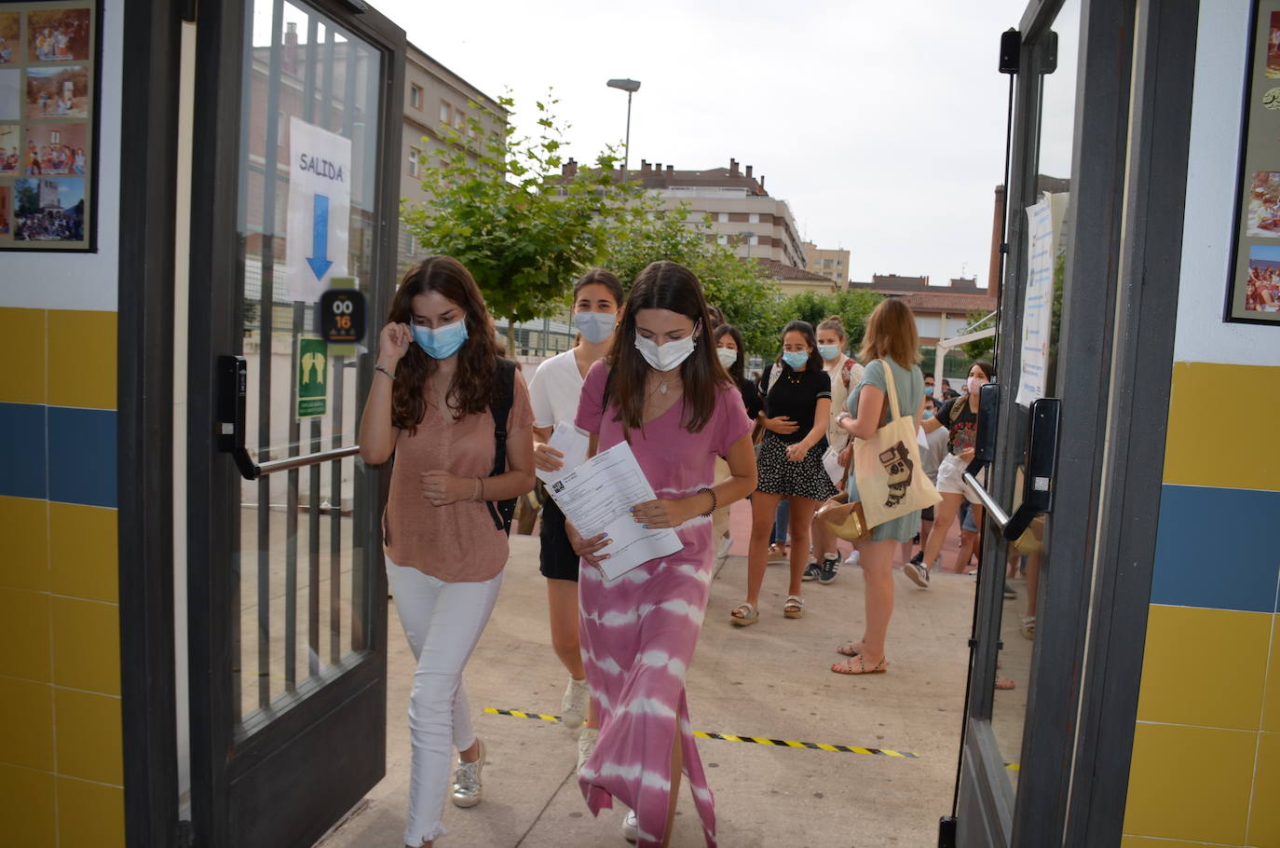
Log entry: 0:16
